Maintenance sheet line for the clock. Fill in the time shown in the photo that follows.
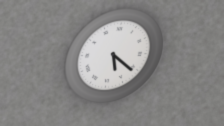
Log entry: 5:21
